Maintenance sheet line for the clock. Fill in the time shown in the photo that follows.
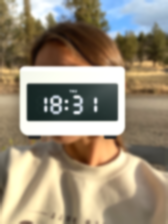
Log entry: 18:31
